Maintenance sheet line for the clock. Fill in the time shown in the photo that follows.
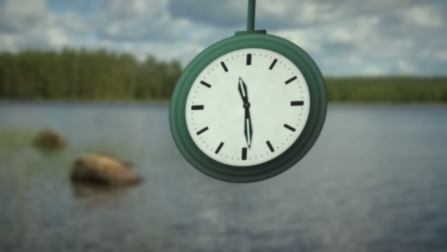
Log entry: 11:29
